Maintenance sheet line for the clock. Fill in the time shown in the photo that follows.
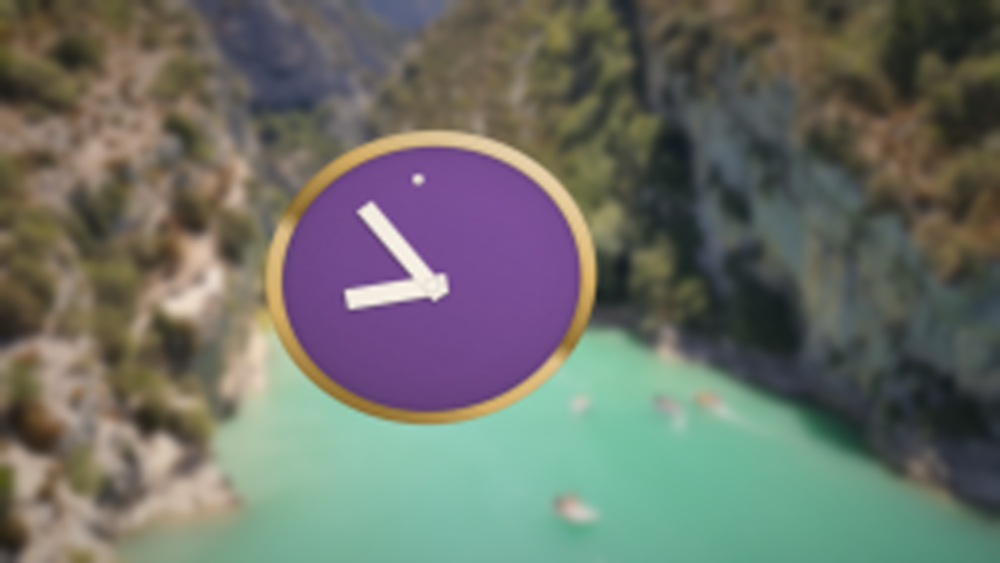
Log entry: 8:55
